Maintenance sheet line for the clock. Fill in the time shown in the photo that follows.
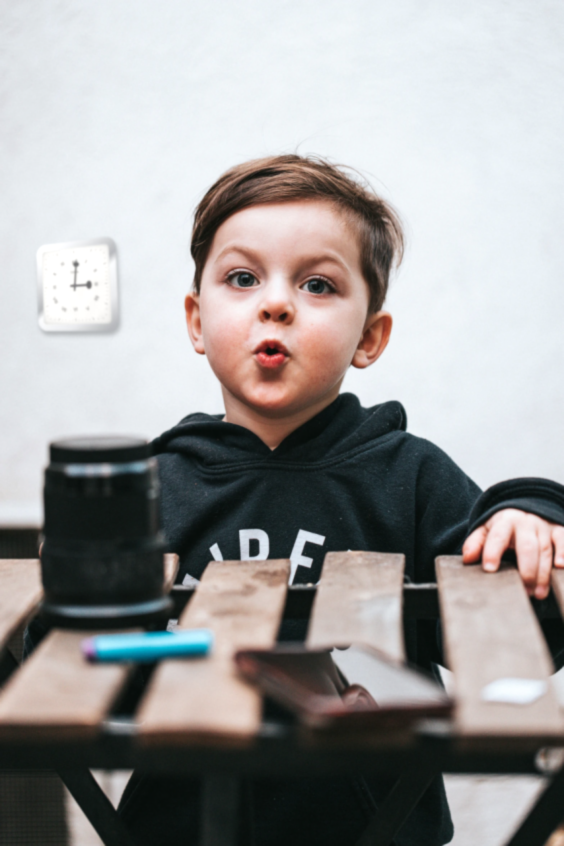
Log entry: 3:01
